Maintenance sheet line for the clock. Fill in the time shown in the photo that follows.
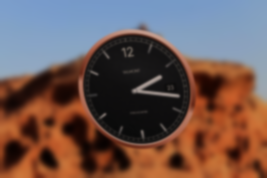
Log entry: 2:17
